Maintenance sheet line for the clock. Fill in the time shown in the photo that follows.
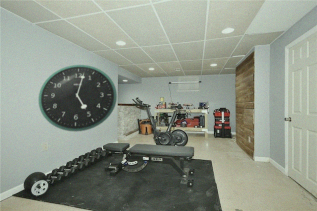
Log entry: 5:02
